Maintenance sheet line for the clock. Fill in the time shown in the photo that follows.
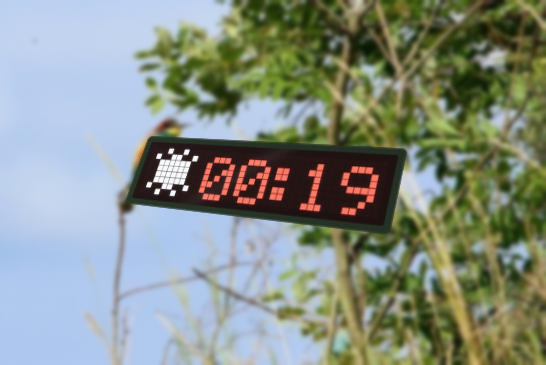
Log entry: 0:19
